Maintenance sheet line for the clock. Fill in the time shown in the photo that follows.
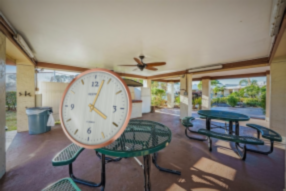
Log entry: 4:03
